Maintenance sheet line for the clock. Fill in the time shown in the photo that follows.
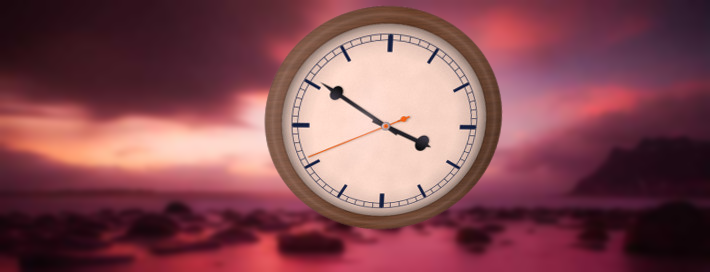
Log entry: 3:50:41
